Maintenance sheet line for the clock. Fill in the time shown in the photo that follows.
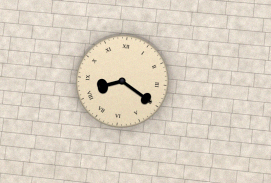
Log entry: 8:20
